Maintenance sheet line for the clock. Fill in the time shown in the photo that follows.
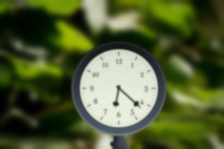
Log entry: 6:22
